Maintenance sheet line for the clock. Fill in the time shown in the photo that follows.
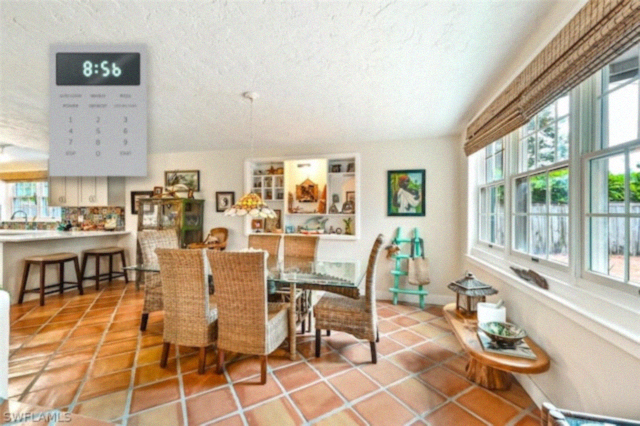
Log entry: 8:56
